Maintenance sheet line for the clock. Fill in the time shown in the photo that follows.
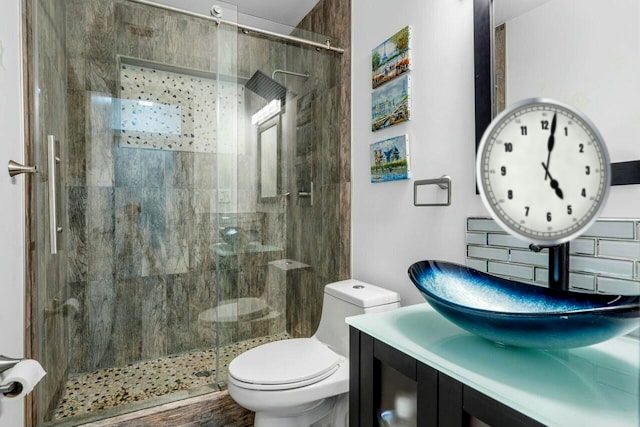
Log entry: 5:02
